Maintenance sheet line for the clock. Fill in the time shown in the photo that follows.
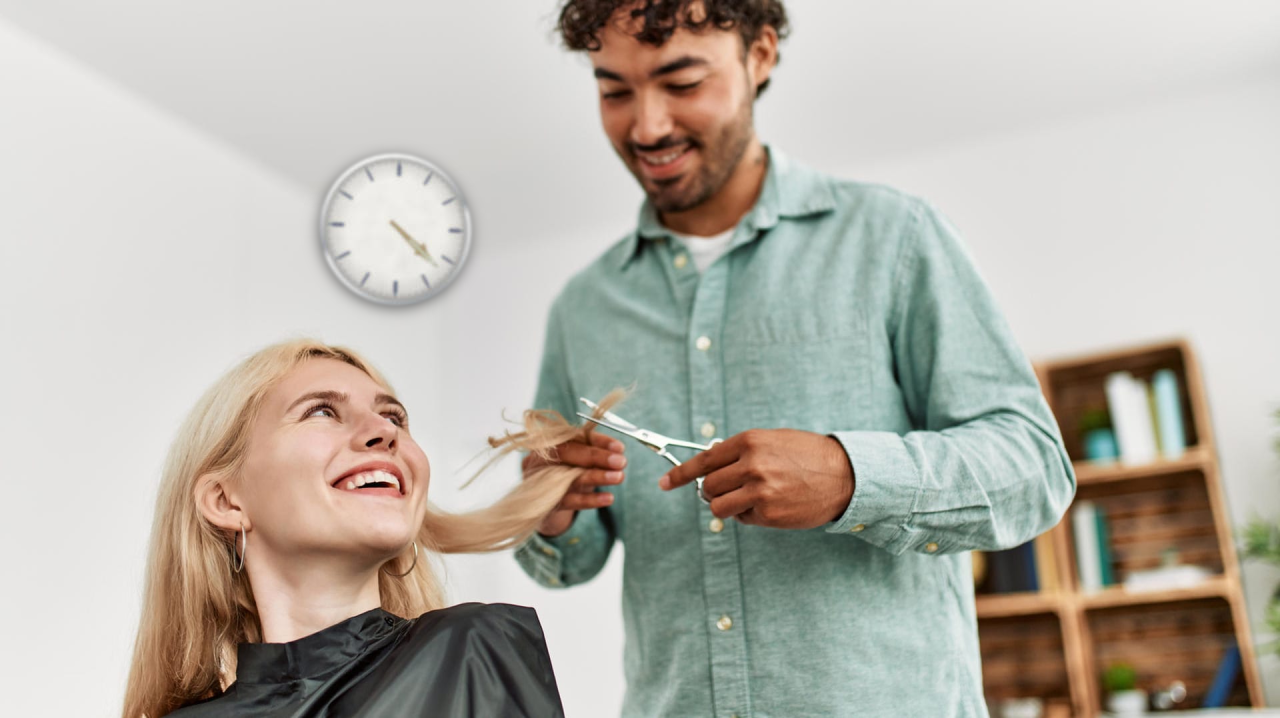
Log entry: 4:22
